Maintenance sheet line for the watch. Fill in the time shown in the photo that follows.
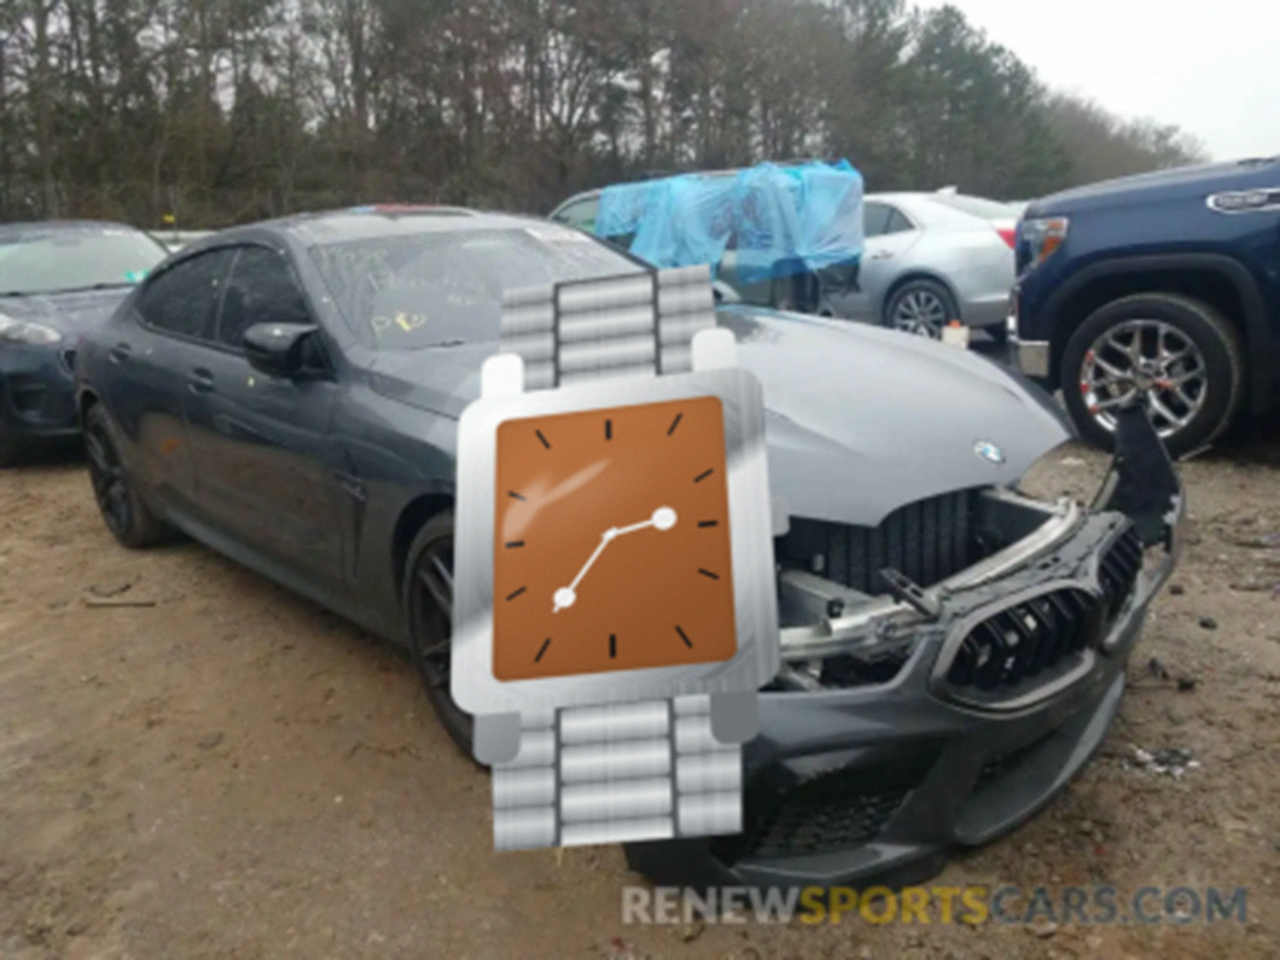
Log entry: 2:36
